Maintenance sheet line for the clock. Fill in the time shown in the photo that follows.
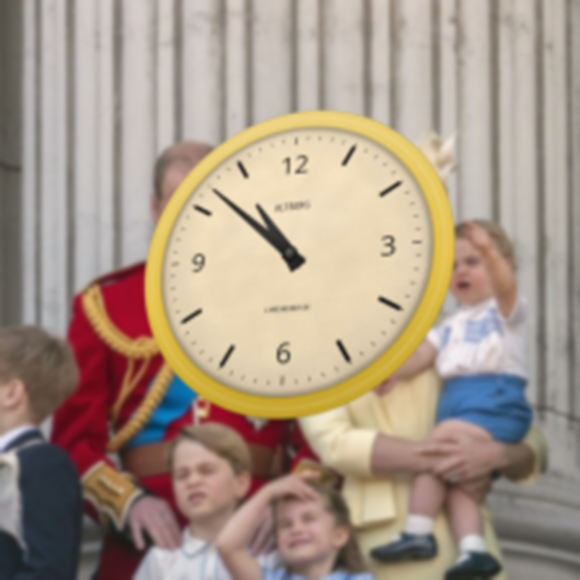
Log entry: 10:52
